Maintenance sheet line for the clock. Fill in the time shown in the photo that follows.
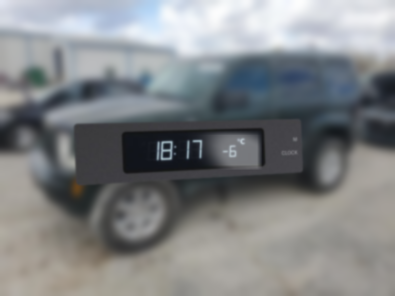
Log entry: 18:17
